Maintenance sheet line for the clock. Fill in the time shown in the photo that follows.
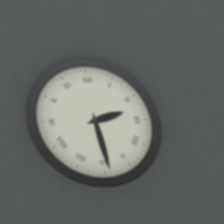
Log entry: 2:29
